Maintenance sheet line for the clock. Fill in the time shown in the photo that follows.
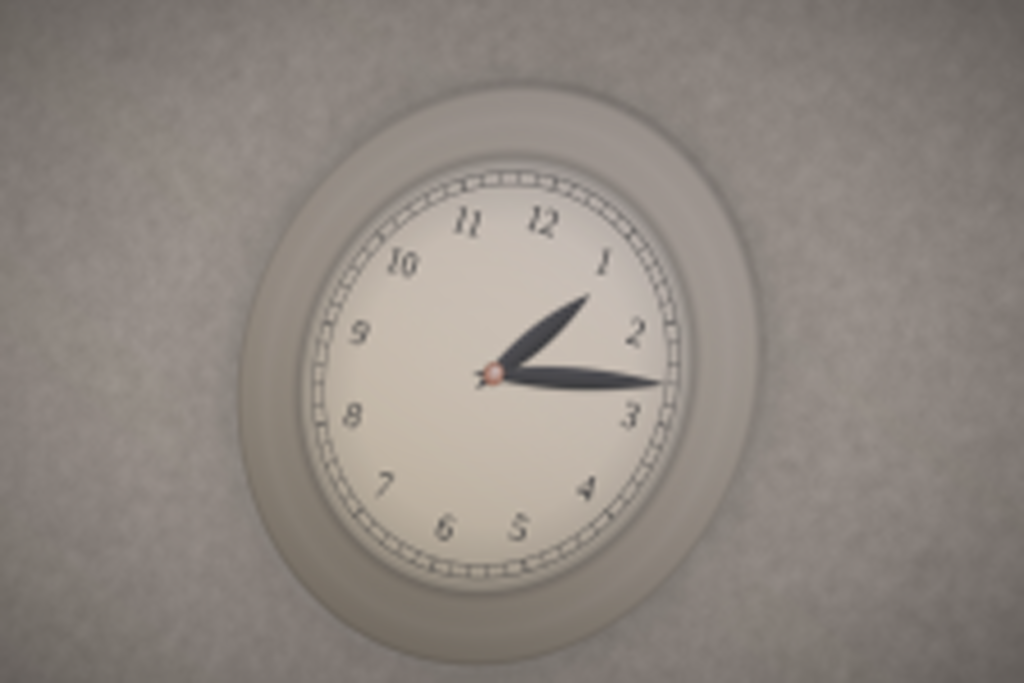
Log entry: 1:13
